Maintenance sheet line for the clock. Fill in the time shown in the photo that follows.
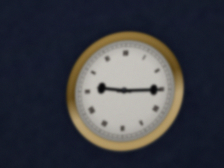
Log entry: 9:15
